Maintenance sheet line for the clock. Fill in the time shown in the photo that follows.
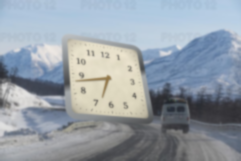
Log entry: 6:43
